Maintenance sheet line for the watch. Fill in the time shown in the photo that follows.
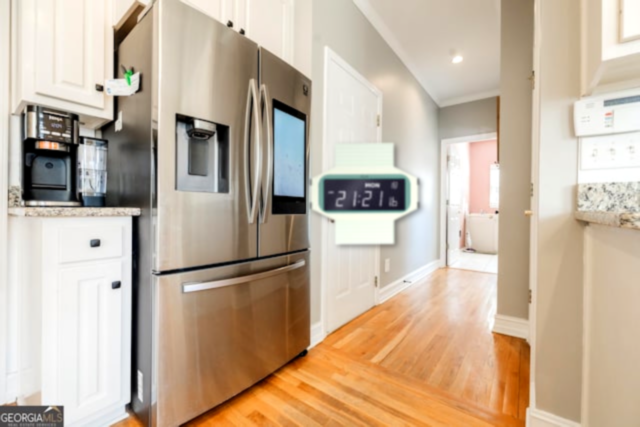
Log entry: 21:21
